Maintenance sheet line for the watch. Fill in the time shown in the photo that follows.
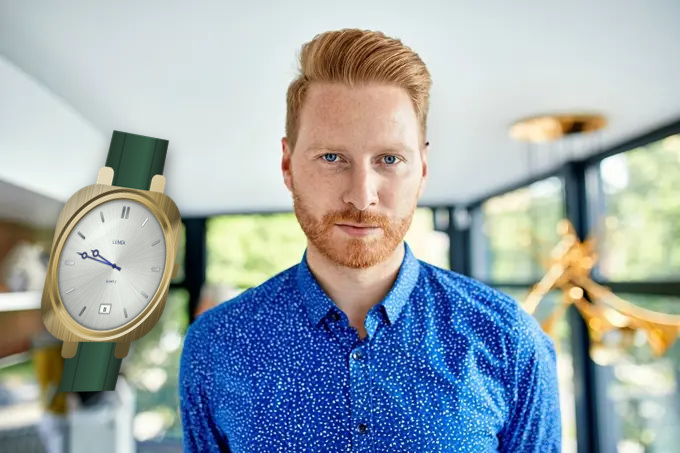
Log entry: 9:47
